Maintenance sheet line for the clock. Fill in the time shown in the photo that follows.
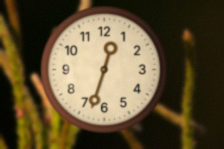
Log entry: 12:33
